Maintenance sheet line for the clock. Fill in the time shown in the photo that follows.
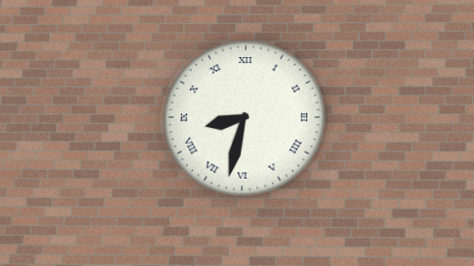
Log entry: 8:32
